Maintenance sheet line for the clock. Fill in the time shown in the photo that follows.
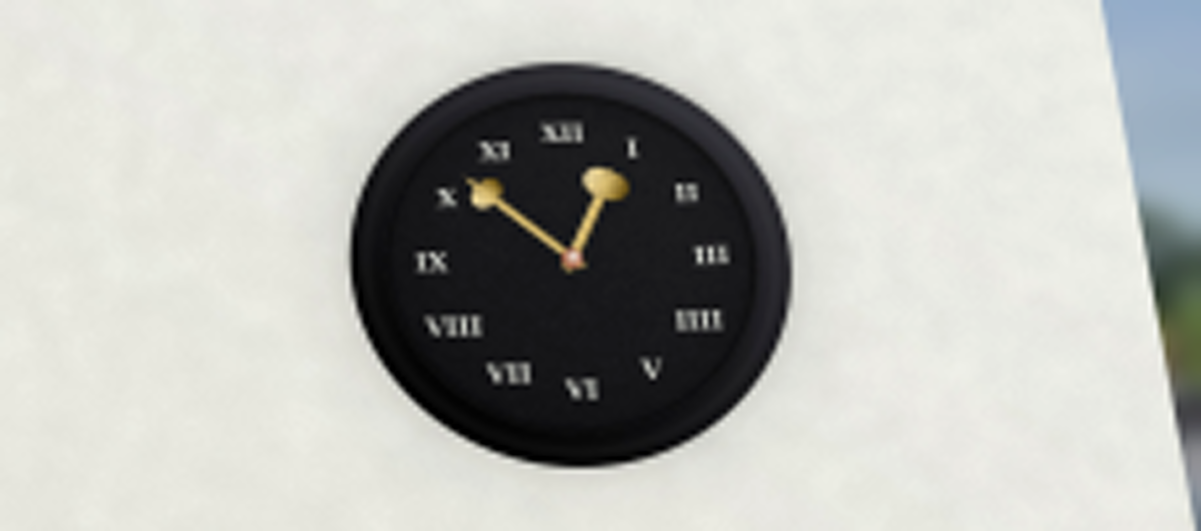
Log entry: 12:52
